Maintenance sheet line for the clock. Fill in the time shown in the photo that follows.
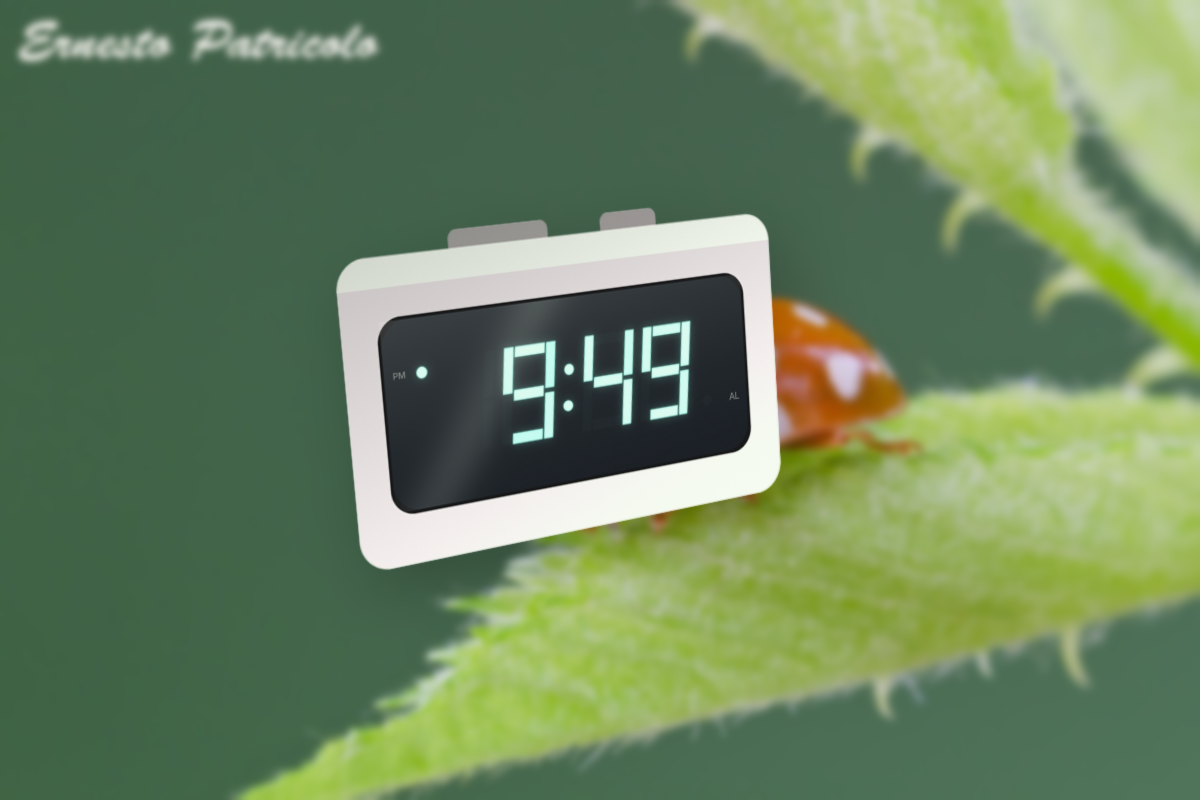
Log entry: 9:49
